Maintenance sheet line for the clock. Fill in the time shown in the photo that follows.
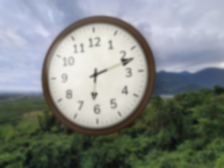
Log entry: 6:12
